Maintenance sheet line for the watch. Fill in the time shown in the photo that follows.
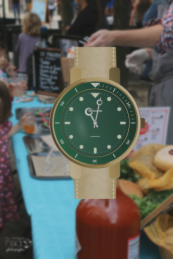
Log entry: 11:02
